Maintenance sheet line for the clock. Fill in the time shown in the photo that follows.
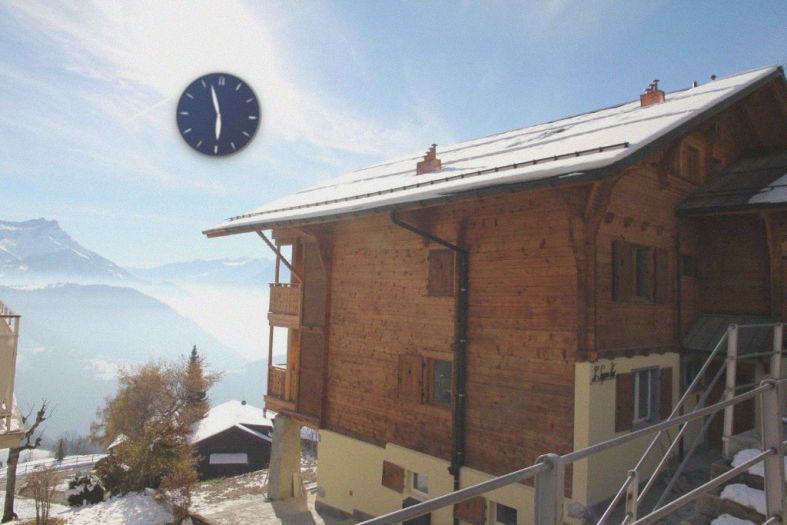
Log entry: 5:57
